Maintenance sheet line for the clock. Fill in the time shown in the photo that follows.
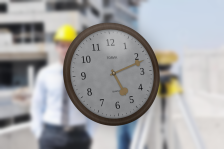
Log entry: 5:12
